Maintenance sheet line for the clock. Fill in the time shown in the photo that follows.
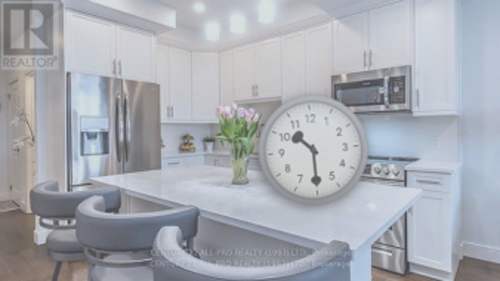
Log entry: 10:30
